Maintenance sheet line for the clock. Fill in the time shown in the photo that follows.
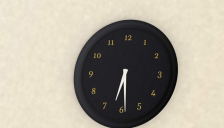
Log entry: 6:29
